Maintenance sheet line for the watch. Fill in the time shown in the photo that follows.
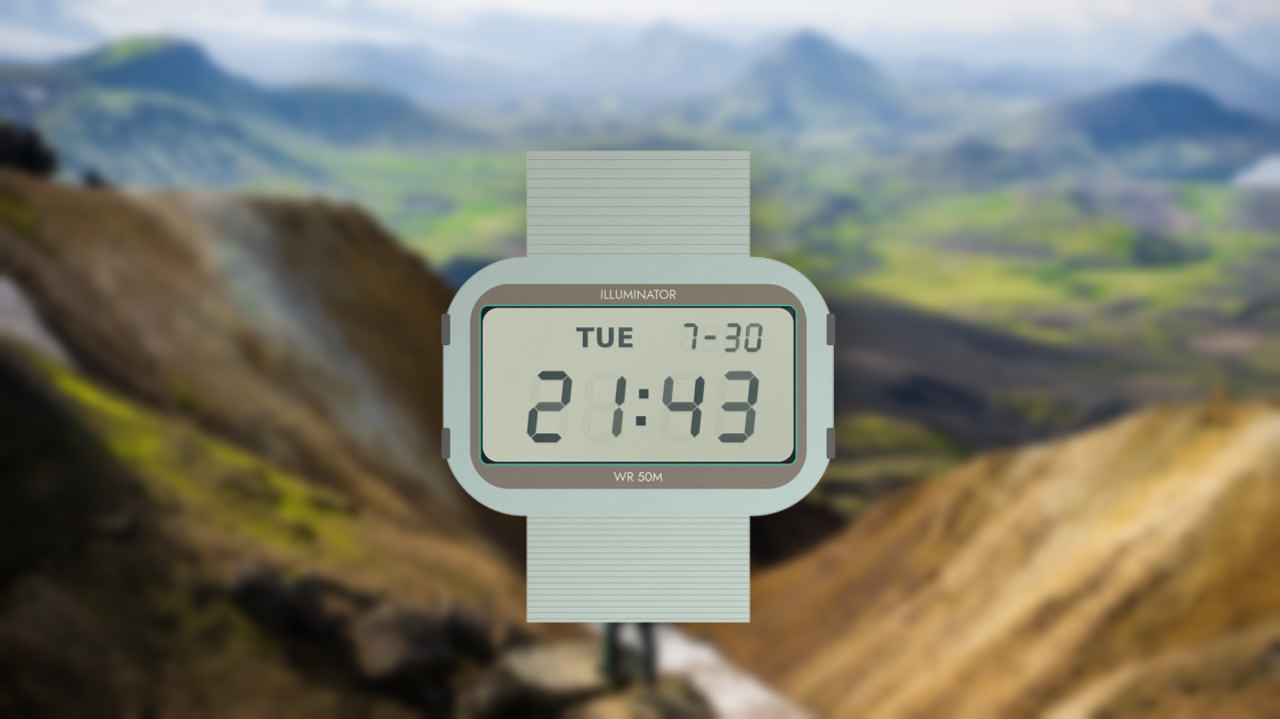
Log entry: 21:43
